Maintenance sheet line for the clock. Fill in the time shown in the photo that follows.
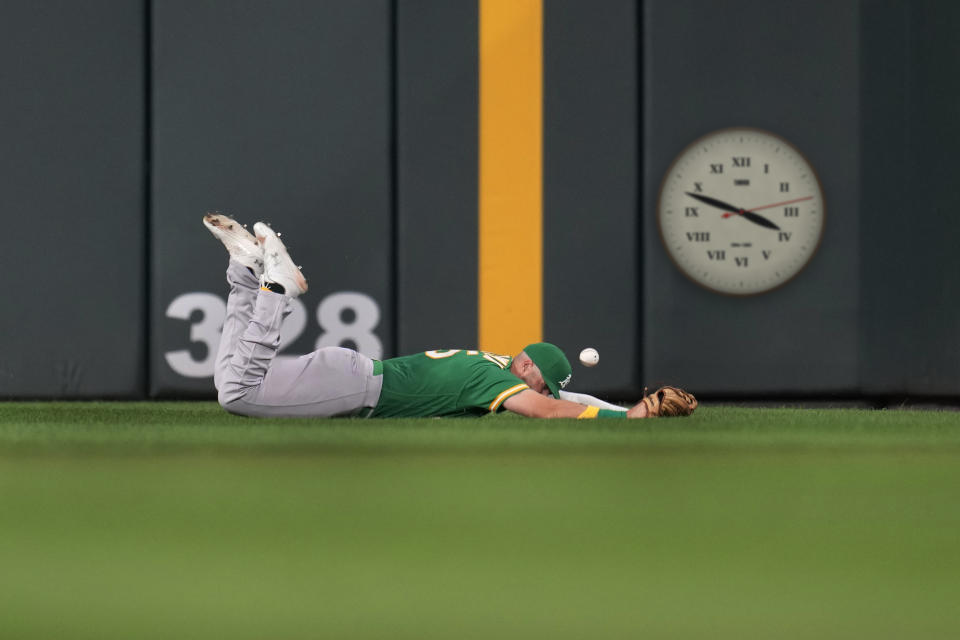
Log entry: 3:48:13
